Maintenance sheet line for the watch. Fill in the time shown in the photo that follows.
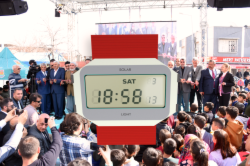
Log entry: 18:58
